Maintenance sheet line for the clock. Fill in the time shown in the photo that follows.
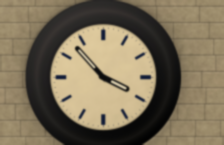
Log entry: 3:53
